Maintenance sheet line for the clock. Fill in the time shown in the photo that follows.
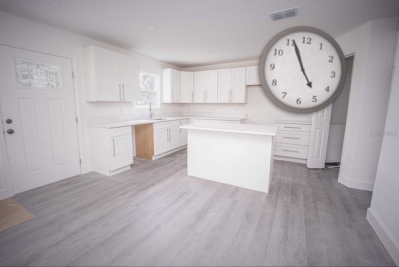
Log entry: 4:56
